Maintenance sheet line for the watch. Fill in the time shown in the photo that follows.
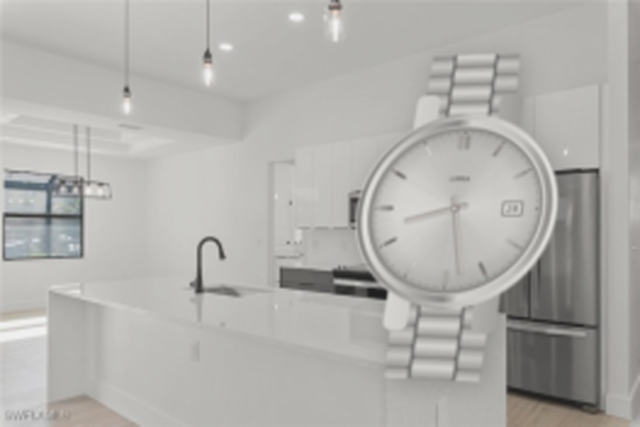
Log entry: 8:28
